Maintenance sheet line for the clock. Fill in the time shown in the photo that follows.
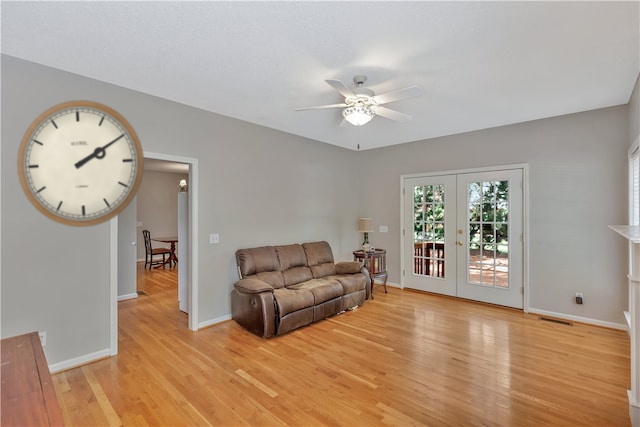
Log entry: 2:10
